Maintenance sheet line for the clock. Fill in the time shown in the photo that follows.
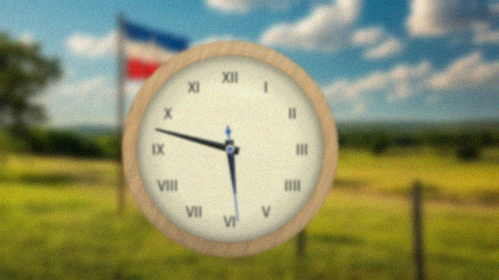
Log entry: 5:47:29
